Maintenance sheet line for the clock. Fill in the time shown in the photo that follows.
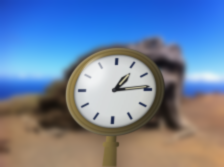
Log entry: 1:14
